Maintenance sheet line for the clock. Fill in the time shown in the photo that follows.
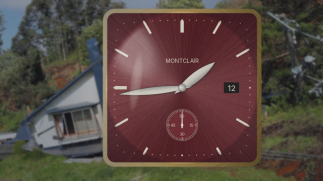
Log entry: 1:44
